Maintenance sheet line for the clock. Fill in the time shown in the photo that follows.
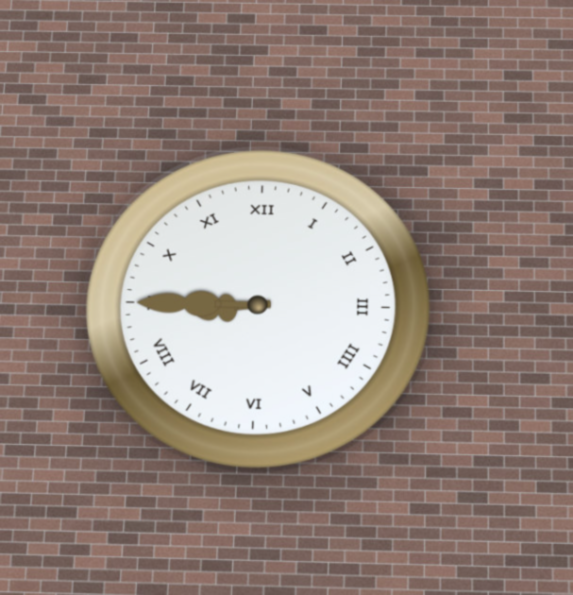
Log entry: 8:45
